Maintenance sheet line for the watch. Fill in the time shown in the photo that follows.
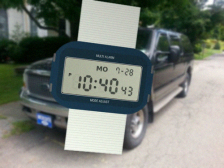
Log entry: 10:40:43
